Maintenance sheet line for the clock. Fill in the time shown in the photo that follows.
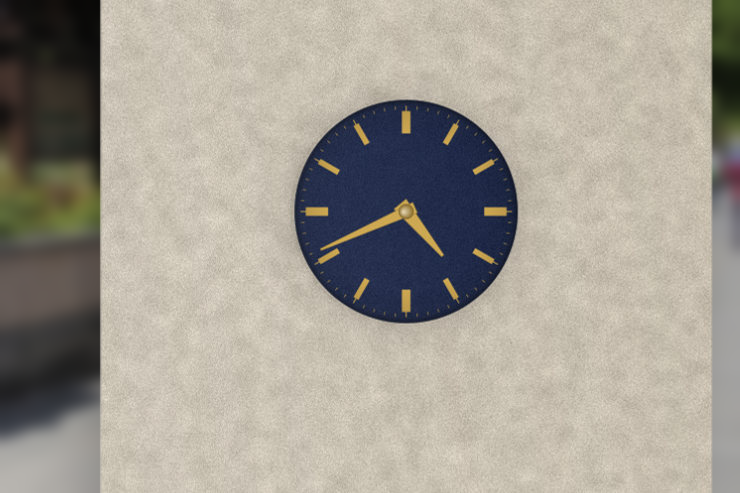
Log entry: 4:41
